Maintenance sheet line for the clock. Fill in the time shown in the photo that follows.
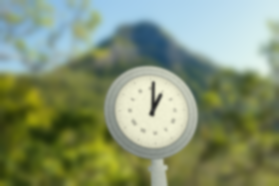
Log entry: 1:01
